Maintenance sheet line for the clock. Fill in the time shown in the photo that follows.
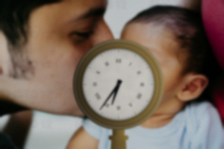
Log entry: 6:36
